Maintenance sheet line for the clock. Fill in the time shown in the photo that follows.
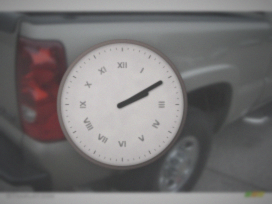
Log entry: 2:10
